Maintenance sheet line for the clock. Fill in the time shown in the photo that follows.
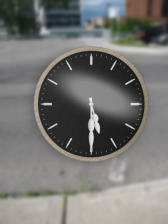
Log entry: 5:30
